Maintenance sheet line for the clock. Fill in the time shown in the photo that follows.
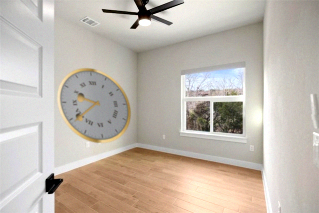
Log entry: 9:39
